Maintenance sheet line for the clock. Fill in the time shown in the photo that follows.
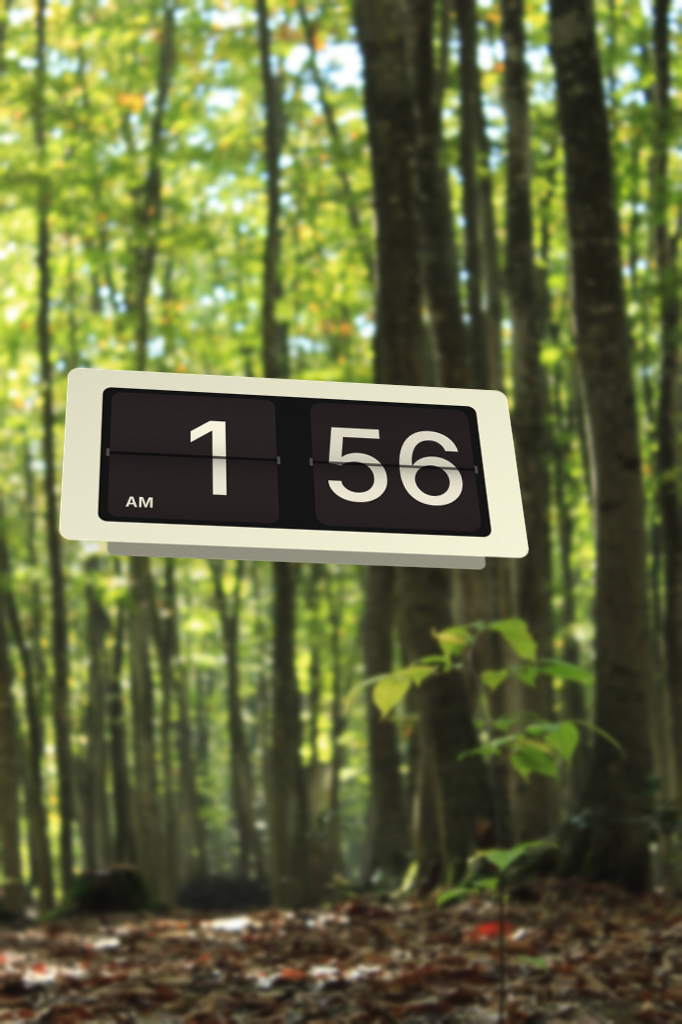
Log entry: 1:56
